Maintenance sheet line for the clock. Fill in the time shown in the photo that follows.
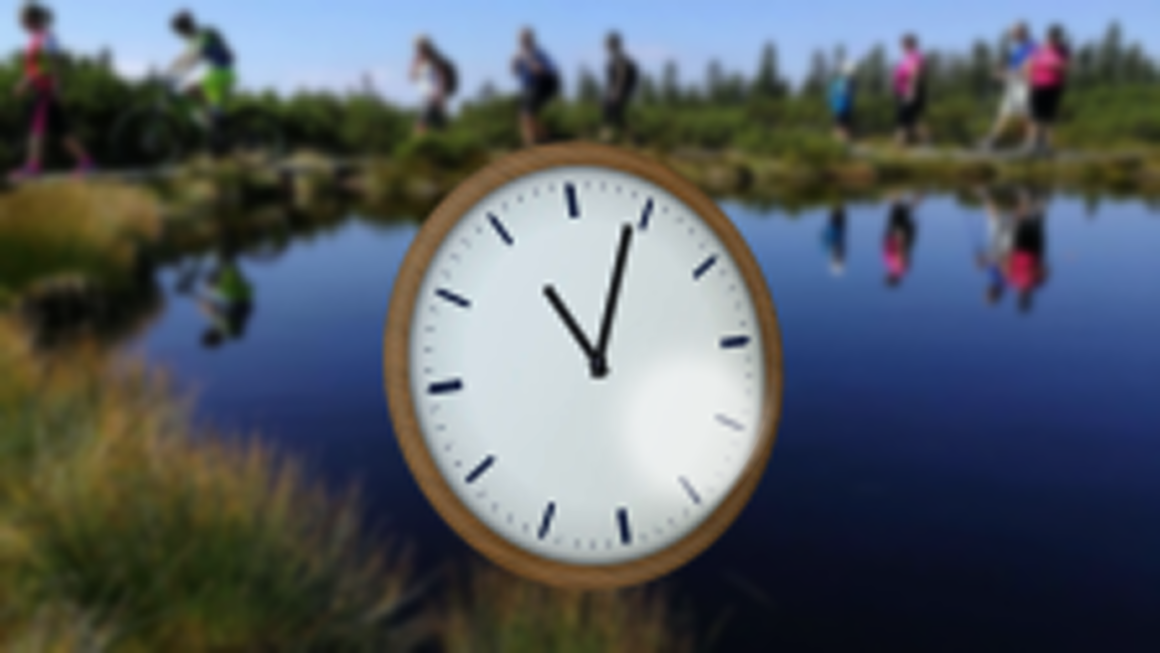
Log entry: 11:04
